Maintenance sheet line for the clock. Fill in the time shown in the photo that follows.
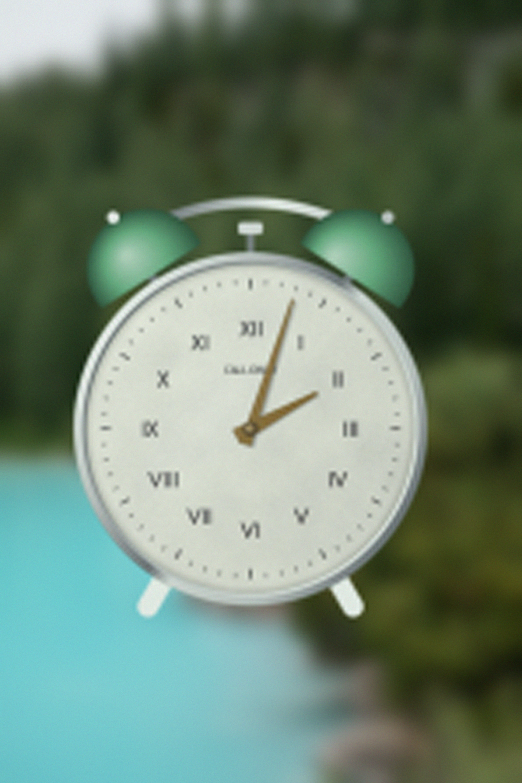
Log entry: 2:03
